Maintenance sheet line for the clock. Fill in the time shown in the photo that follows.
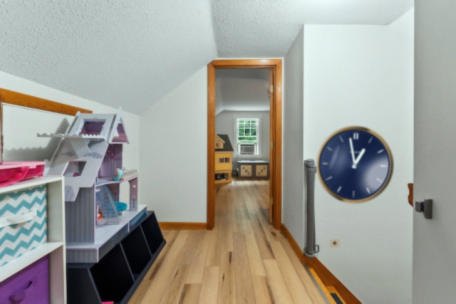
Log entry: 12:58
